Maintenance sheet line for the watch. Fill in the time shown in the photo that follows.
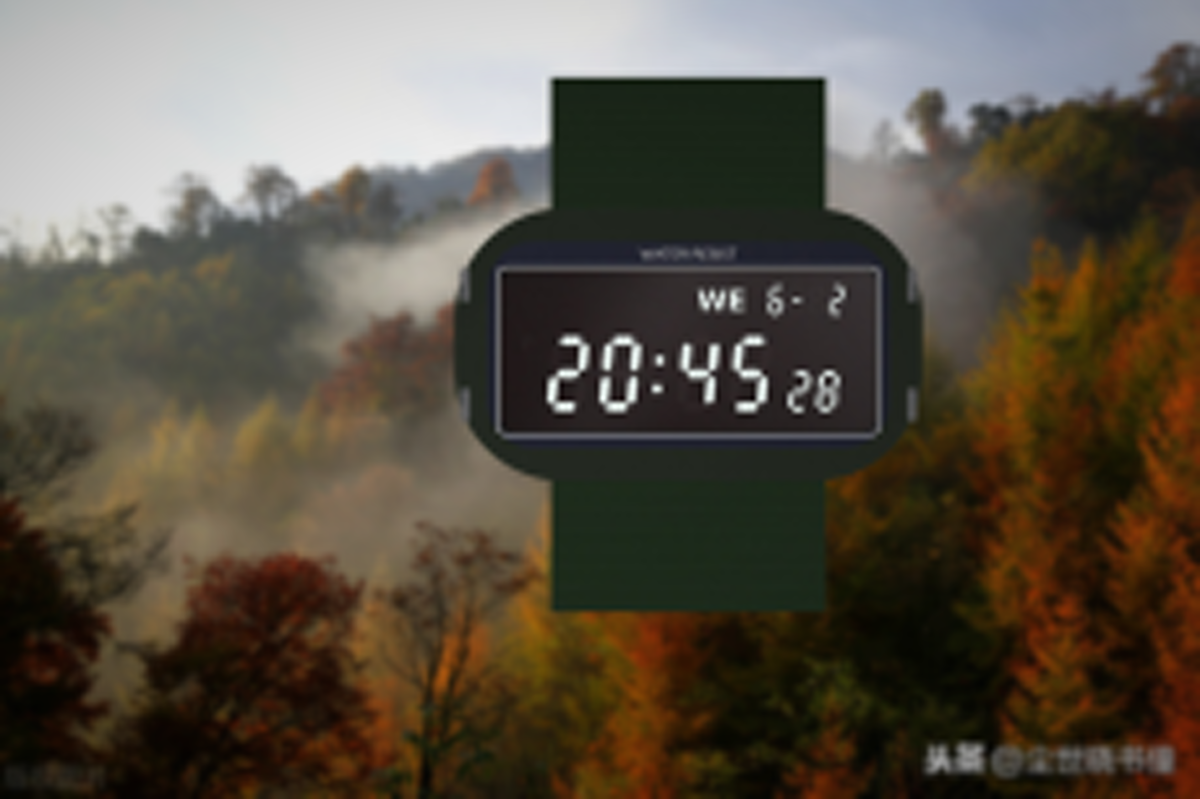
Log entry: 20:45:28
